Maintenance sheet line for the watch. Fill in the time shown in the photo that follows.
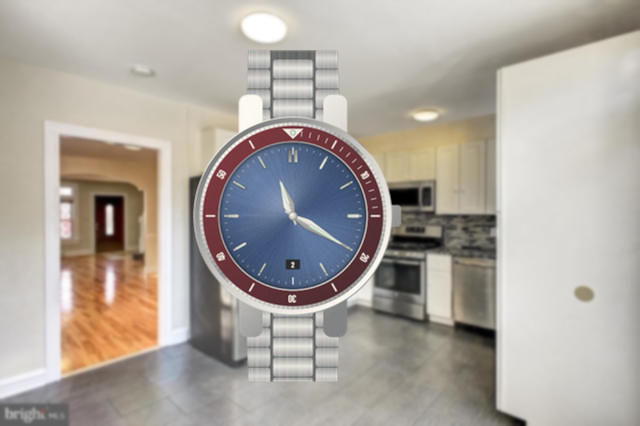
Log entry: 11:20
